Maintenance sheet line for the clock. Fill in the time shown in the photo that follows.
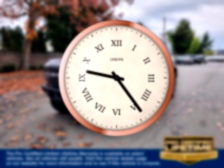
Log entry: 9:24
